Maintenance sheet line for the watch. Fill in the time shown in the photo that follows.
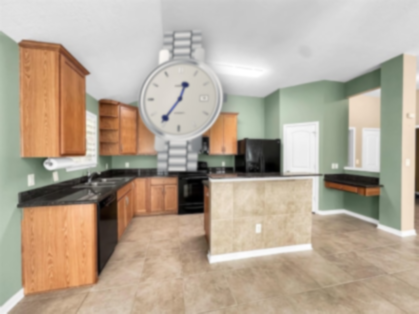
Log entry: 12:36
